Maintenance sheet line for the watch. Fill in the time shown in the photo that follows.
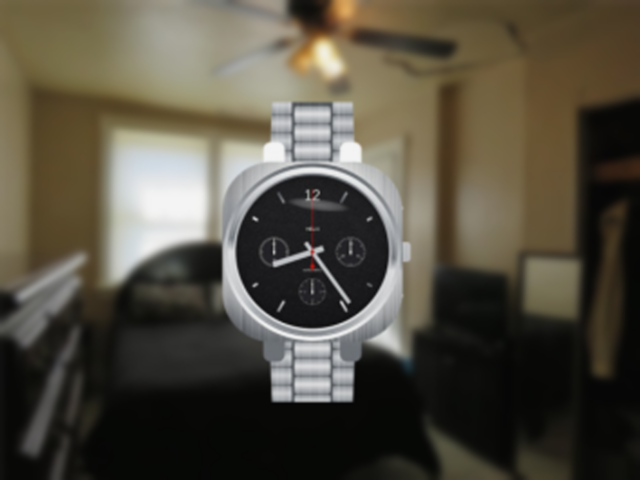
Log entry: 8:24
